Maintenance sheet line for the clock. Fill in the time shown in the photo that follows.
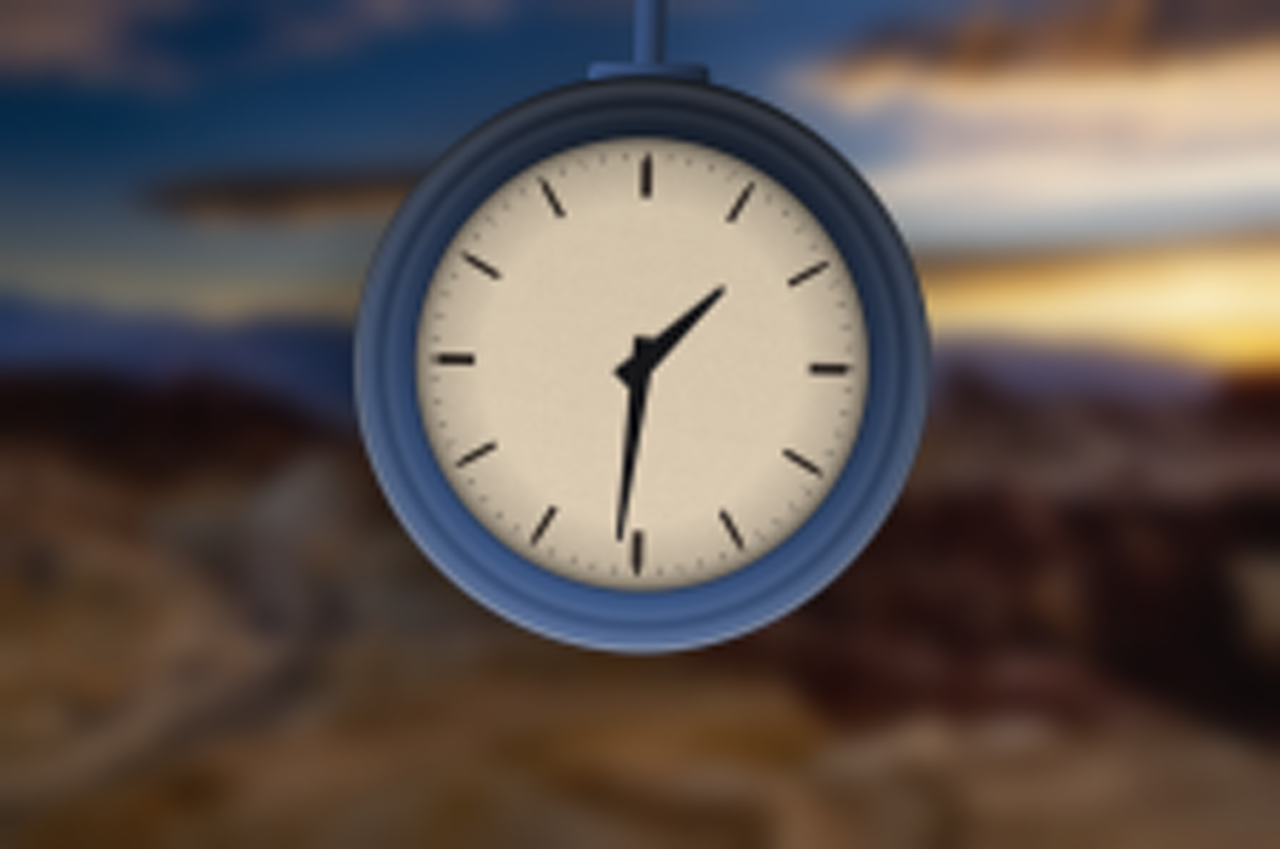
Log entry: 1:31
